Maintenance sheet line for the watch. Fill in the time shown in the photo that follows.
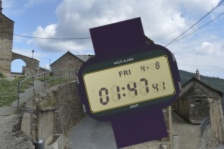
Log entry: 1:47:41
